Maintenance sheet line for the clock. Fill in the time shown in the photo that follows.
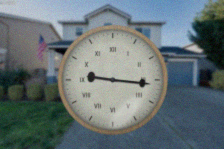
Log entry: 9:16
